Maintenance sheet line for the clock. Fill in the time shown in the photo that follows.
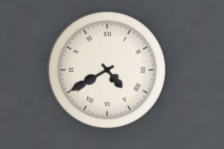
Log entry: 4:40
